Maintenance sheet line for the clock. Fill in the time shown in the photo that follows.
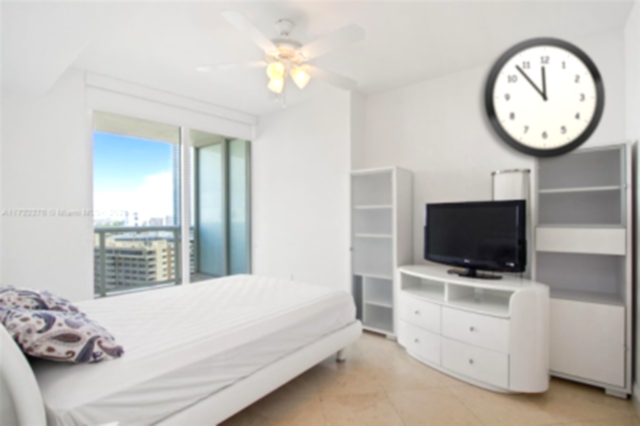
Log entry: 11:53
